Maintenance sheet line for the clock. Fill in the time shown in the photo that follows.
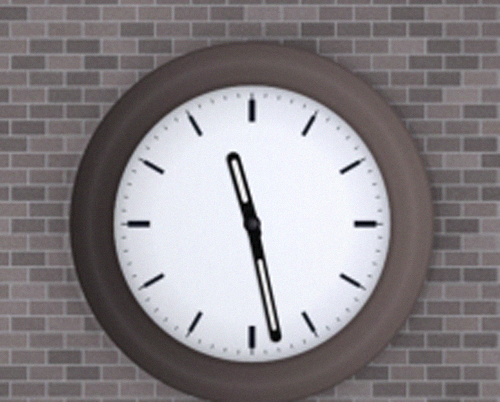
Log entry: 11:28
